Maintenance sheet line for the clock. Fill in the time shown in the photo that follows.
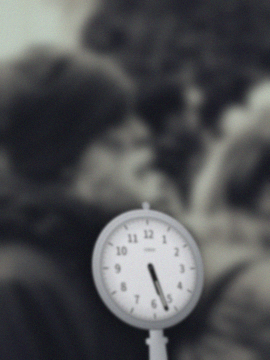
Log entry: 5:27
